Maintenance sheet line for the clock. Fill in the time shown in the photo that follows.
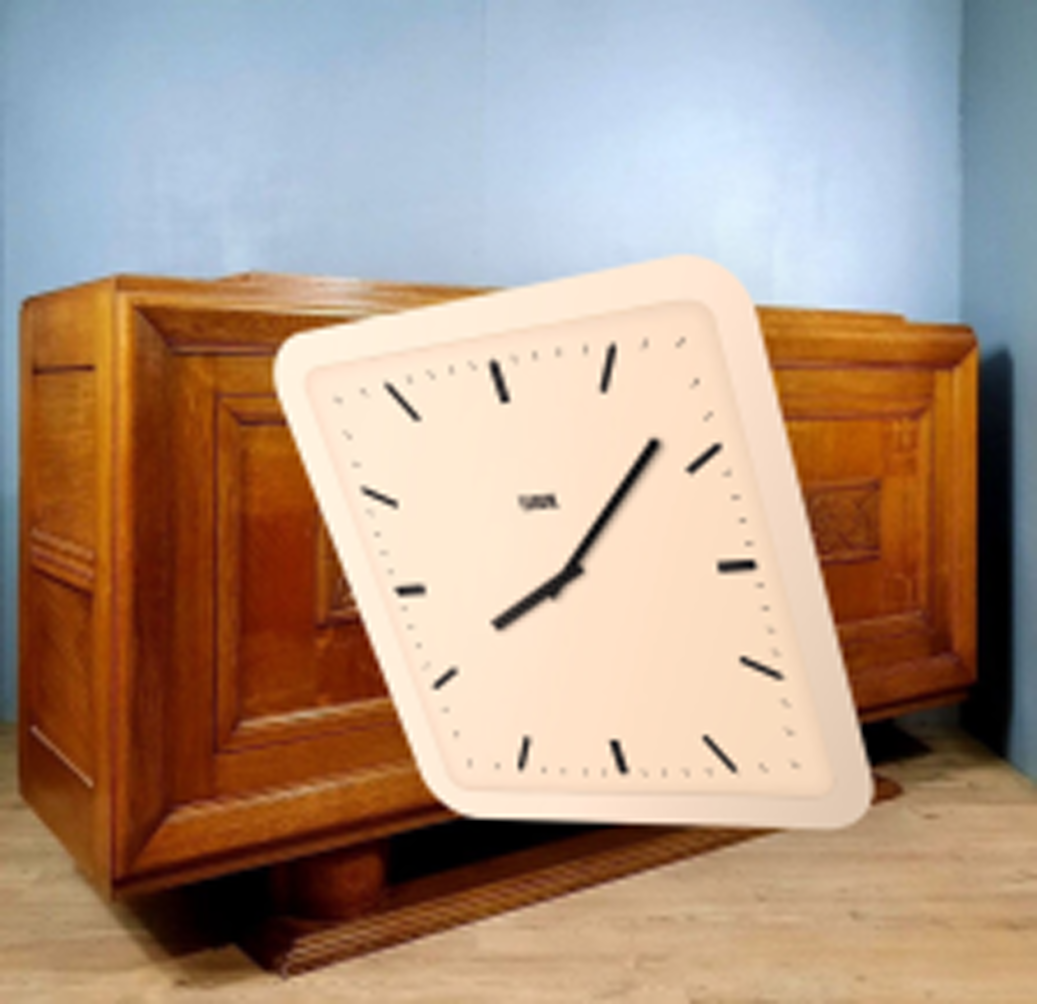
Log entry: 8:08
